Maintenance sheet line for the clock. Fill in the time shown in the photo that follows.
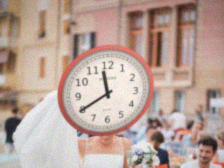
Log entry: 11:40
